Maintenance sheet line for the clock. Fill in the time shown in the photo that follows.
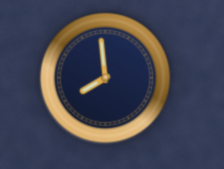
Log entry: 7:59
